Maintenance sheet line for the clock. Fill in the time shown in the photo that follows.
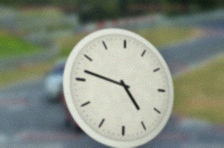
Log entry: 4:47
